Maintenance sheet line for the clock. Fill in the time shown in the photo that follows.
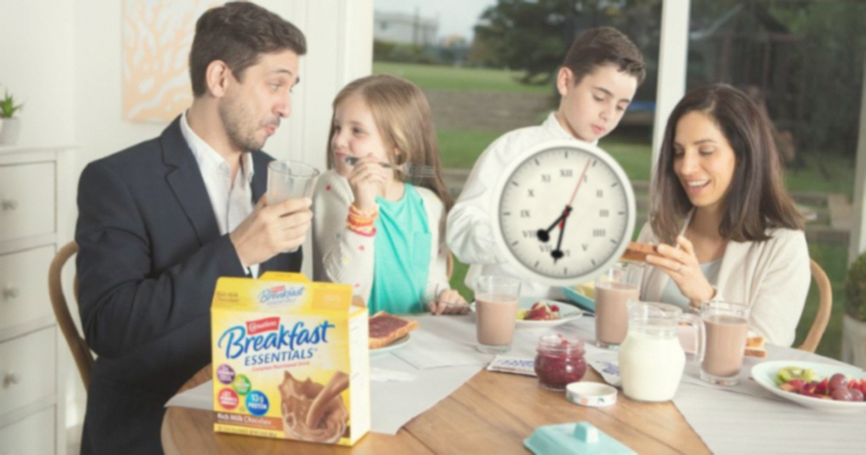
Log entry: 7:32:04
